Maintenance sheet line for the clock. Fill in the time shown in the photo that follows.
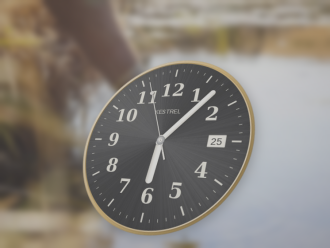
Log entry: 6:06:56
